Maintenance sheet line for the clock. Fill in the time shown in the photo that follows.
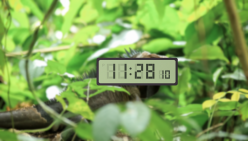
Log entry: 11:28:10
